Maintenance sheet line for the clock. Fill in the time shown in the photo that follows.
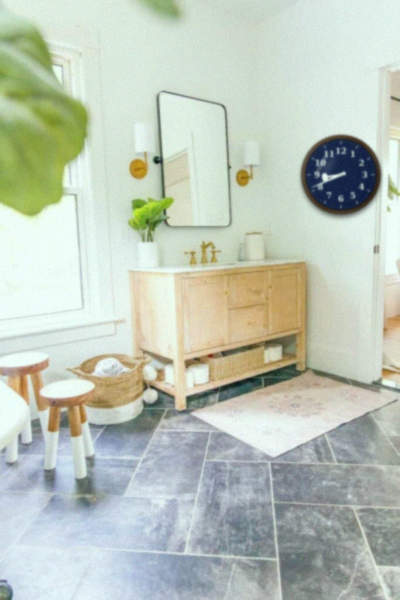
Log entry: 8:41
